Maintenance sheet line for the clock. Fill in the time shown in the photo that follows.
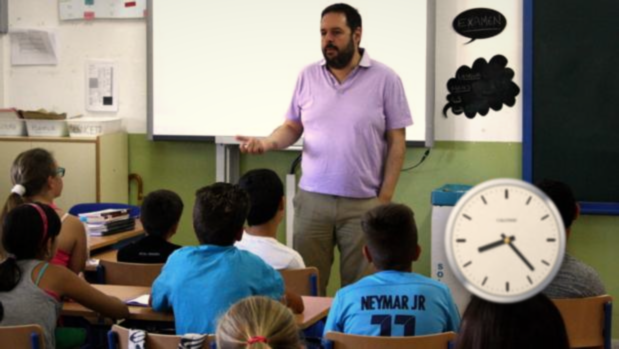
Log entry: 8:23
